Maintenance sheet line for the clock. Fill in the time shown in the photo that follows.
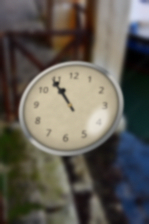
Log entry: 10:54
